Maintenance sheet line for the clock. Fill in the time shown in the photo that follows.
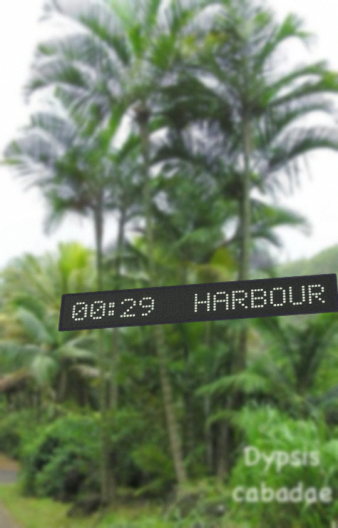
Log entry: 0:29
